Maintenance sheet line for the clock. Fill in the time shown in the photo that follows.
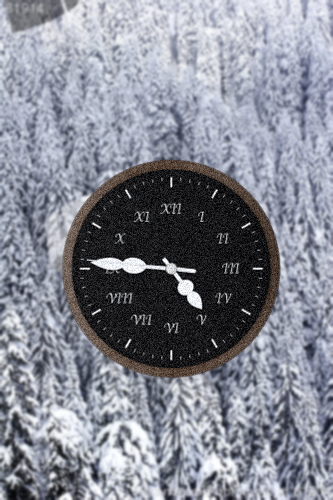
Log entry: 4:45:46
